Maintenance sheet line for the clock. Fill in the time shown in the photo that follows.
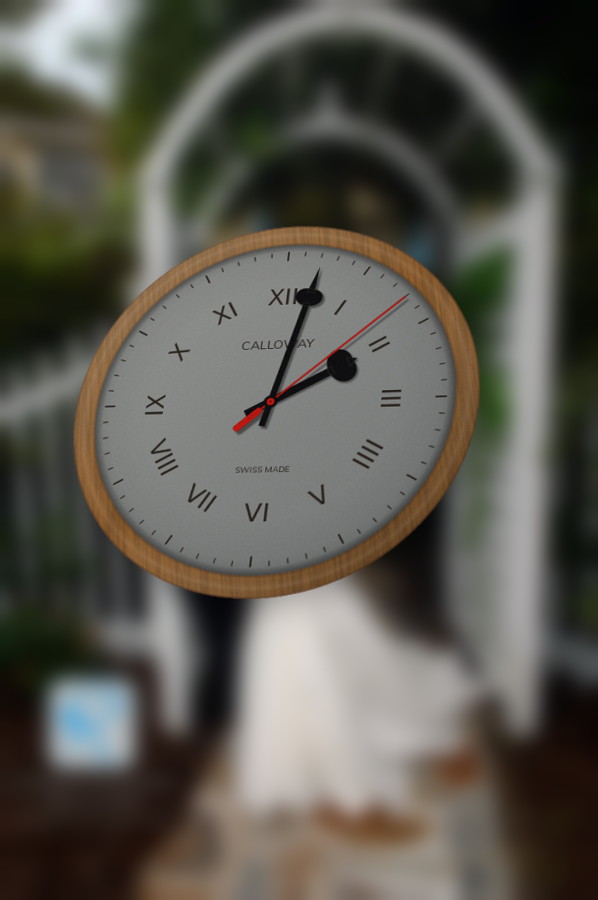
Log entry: 2:02:08
